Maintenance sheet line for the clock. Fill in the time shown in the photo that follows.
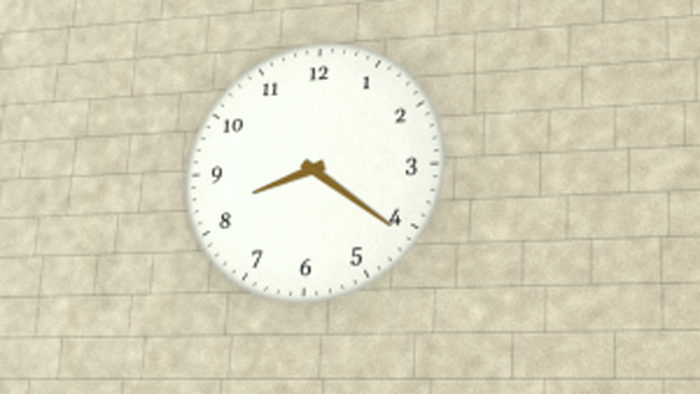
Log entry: 8:21
